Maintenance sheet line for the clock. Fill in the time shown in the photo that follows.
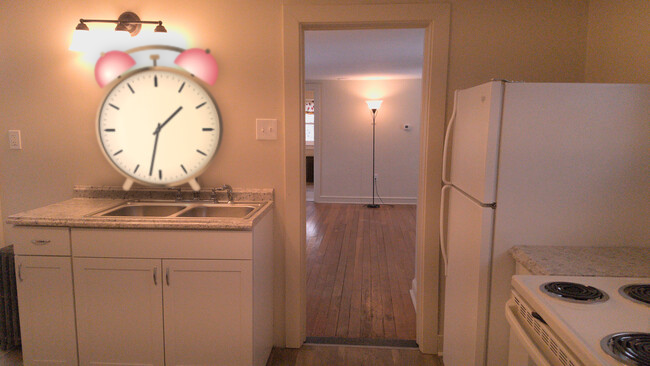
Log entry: 1:32
